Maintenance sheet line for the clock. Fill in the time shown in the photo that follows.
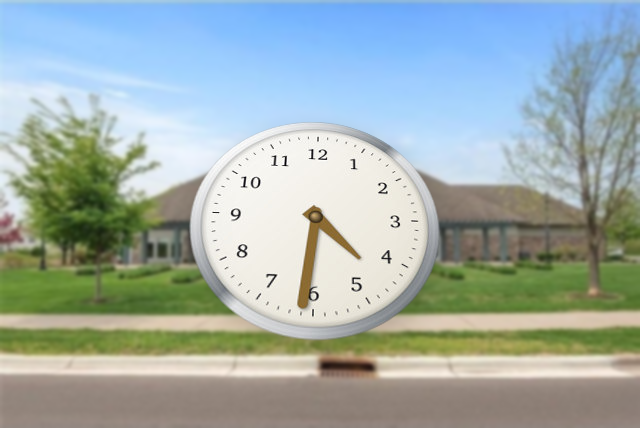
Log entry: 4:31
